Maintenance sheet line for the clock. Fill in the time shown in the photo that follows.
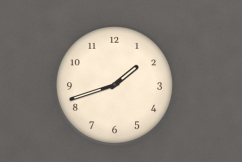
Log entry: 1:42
